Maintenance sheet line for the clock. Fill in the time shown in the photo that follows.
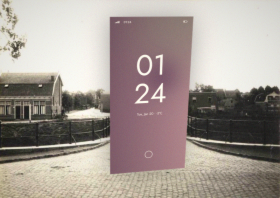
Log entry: 1:24
